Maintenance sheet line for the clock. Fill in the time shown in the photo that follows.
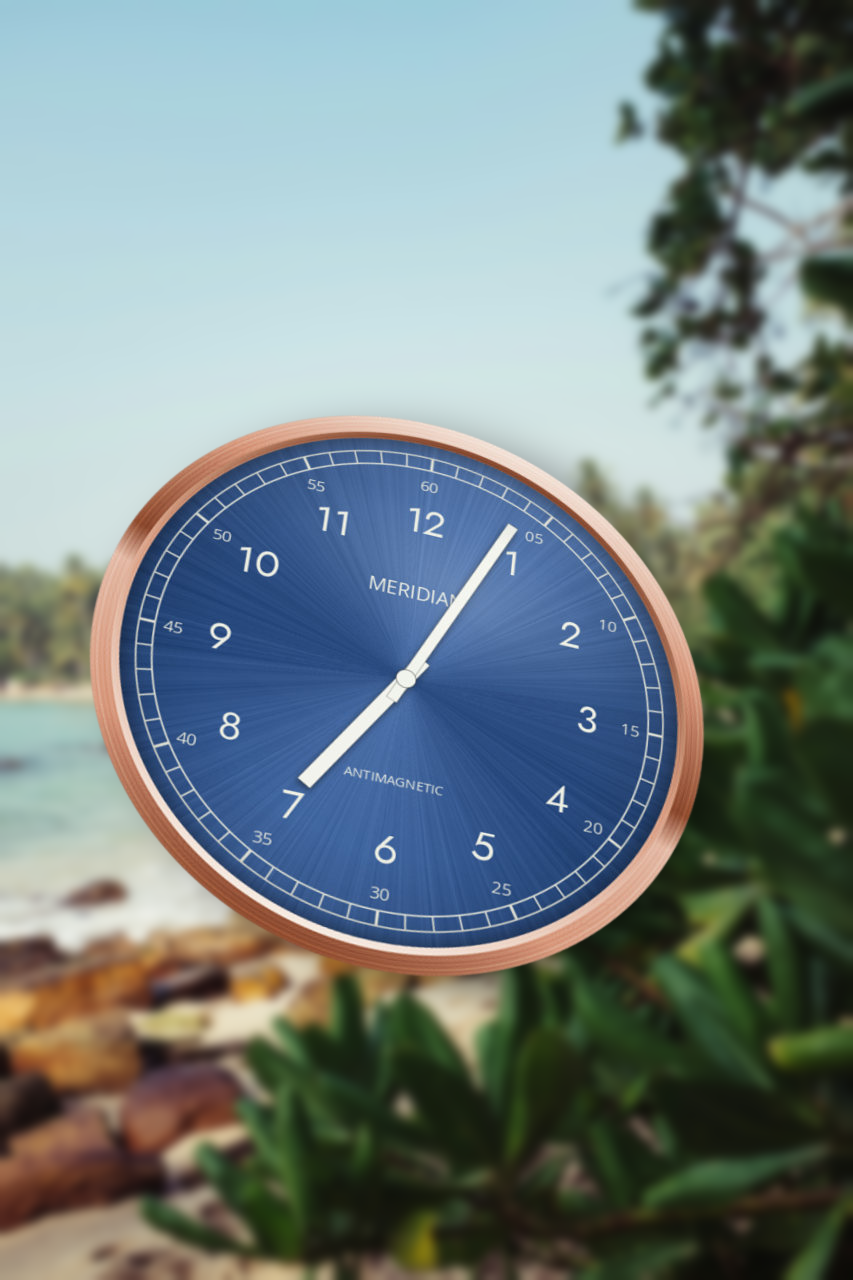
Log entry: 7:04
